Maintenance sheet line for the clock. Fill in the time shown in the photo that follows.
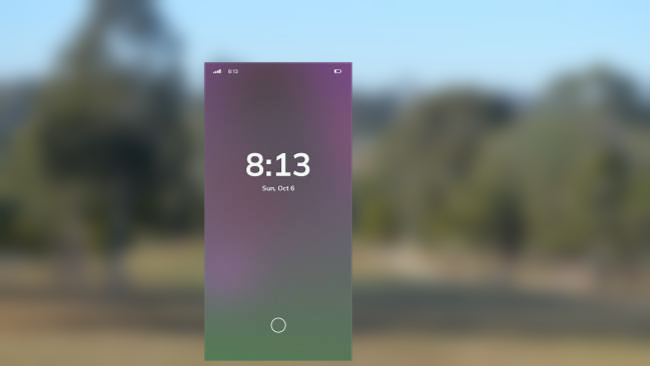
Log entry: 8:13
